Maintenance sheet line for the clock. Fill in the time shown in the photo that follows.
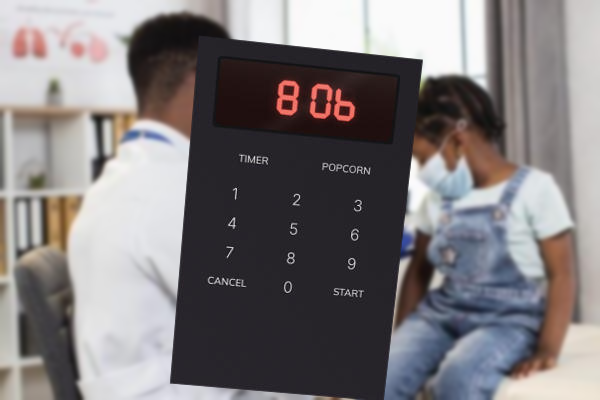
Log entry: 8:06
